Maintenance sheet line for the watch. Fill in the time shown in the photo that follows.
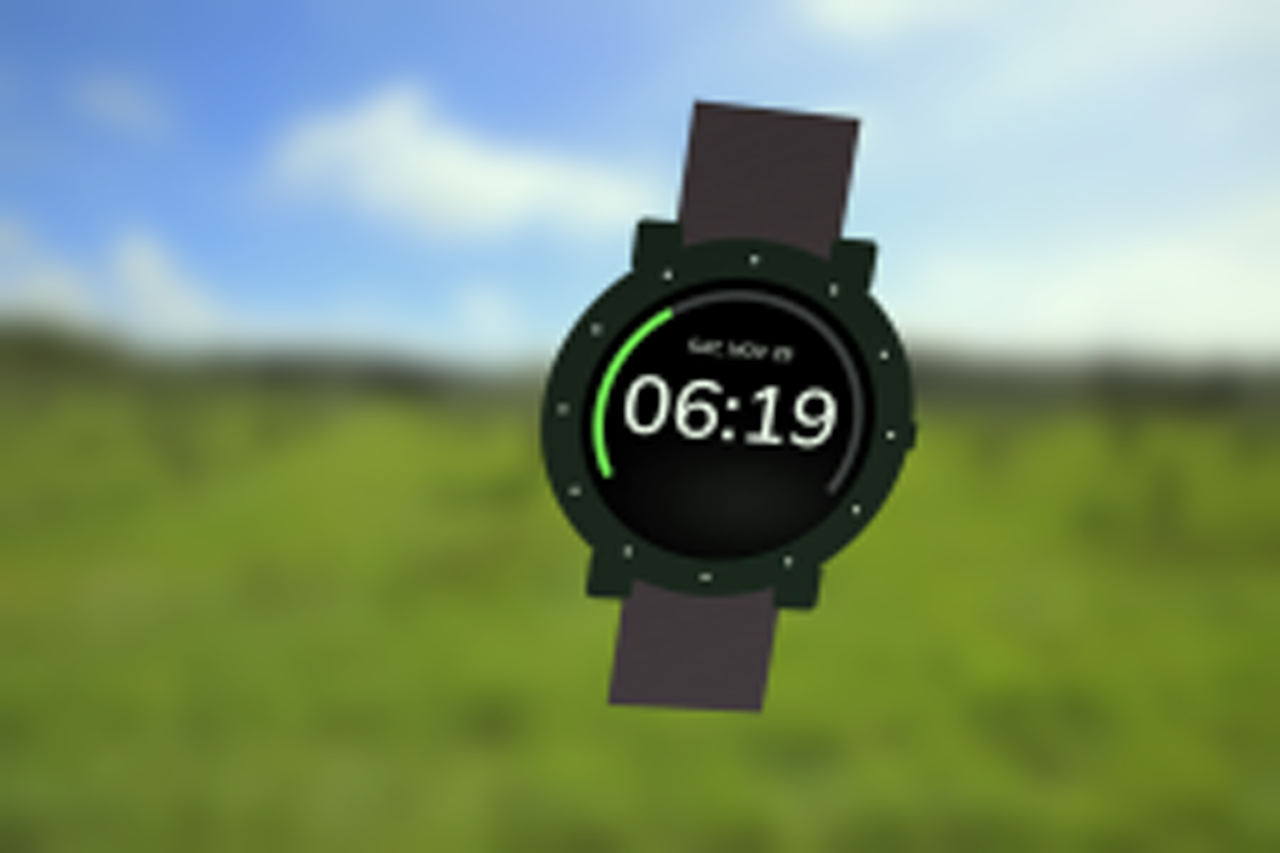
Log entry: 6:19
